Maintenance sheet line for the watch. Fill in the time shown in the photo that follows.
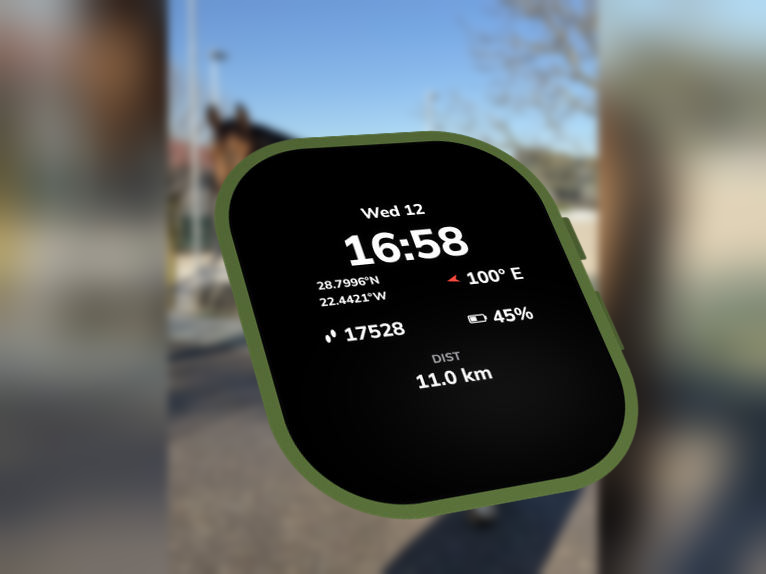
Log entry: 16:58
